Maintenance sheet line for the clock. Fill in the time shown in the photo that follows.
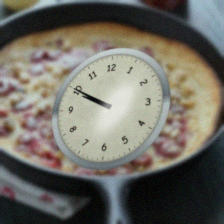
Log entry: 9:50
